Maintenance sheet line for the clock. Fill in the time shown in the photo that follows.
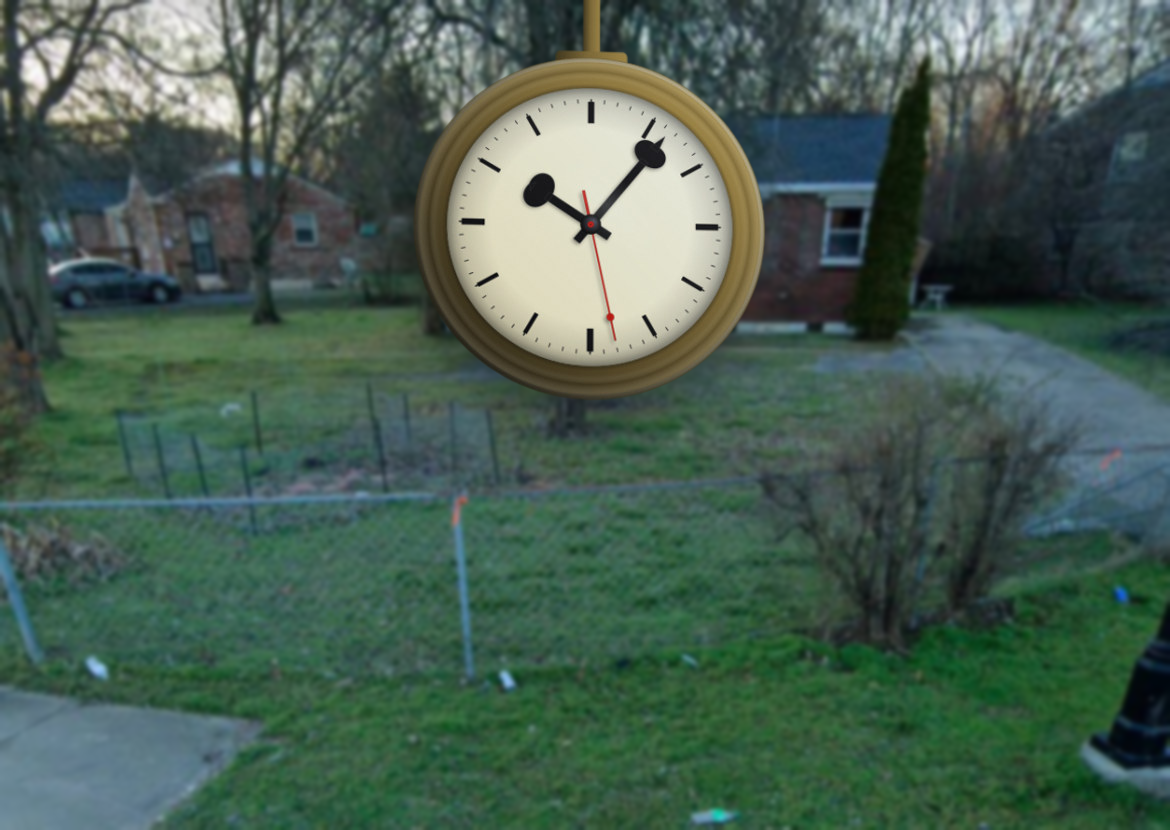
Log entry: 10:06:28
